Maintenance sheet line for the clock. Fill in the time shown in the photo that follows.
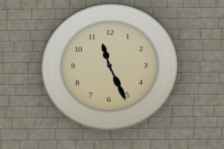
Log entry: 11:26
